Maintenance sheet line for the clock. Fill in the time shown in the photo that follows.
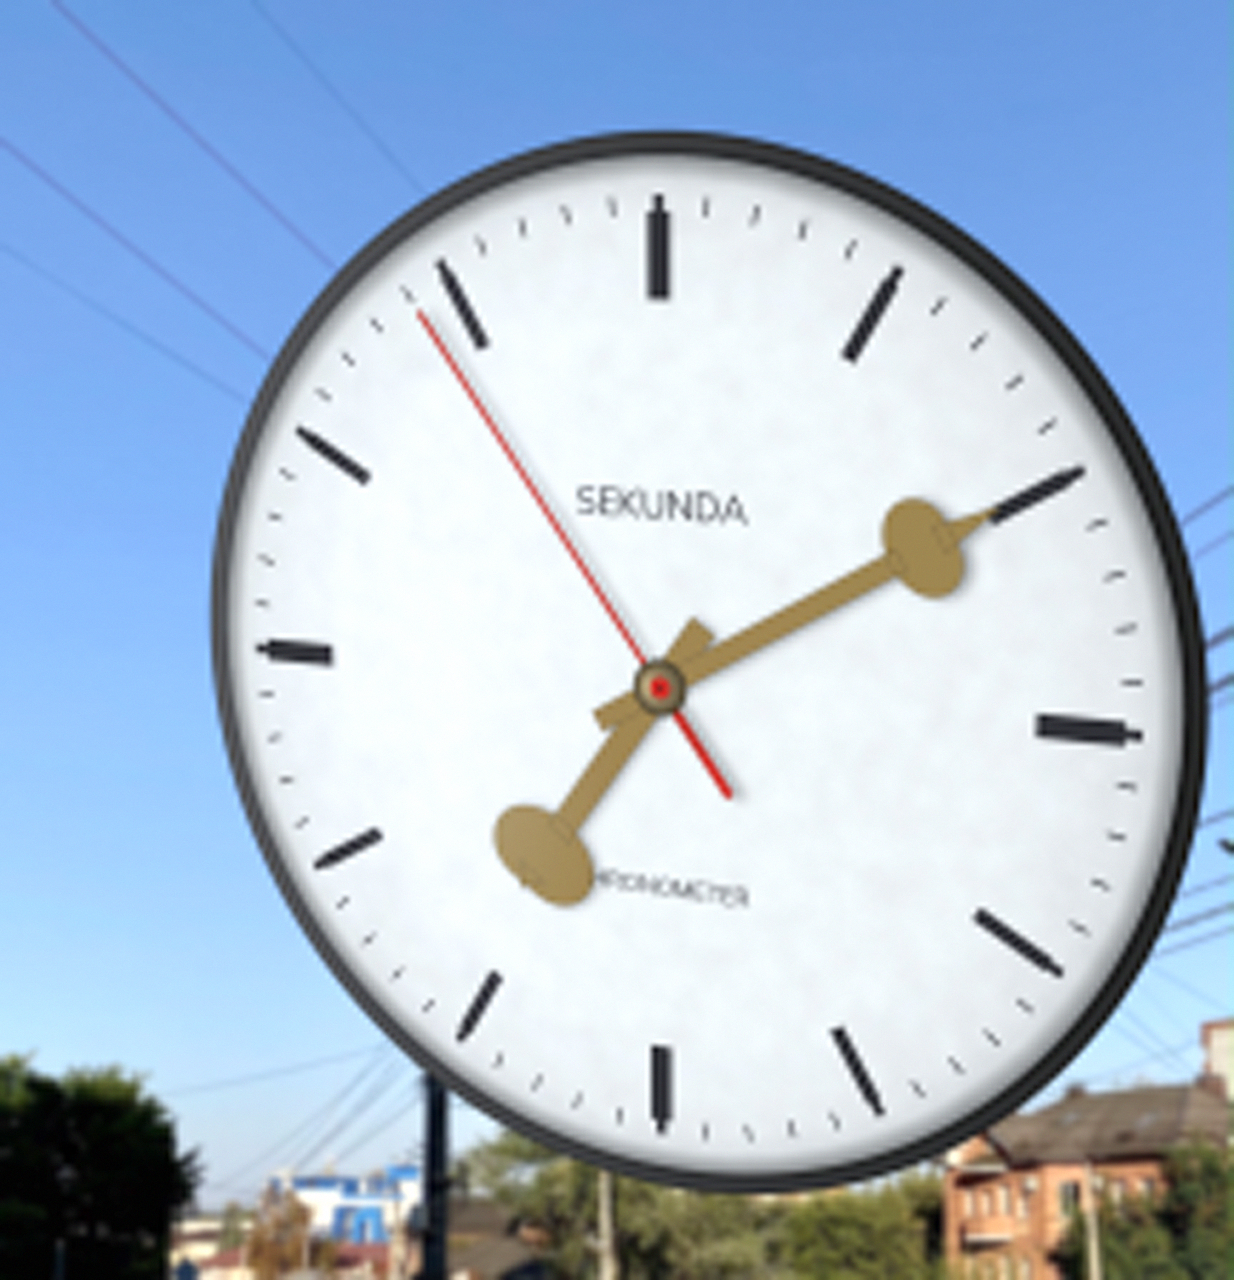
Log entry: 7:09:54
